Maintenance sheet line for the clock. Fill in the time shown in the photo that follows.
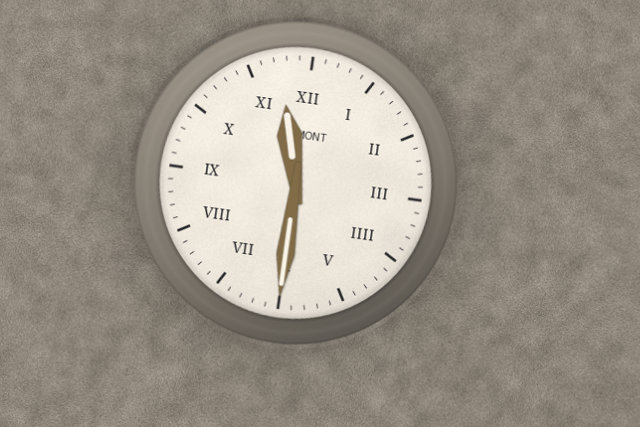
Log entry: 11:30
